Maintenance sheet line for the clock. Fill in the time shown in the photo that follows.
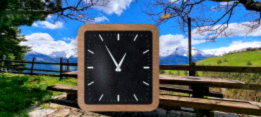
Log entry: 12:55
